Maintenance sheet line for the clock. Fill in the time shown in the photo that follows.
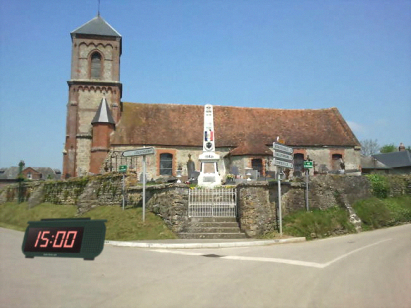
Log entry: 15:00
